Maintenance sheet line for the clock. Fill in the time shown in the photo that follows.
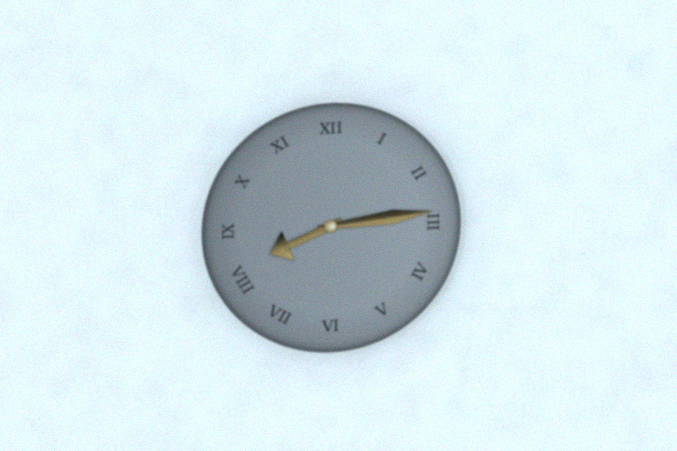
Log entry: 8:14
